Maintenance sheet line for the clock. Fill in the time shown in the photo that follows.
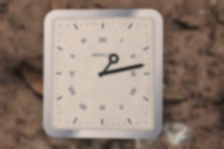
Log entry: 1:13
